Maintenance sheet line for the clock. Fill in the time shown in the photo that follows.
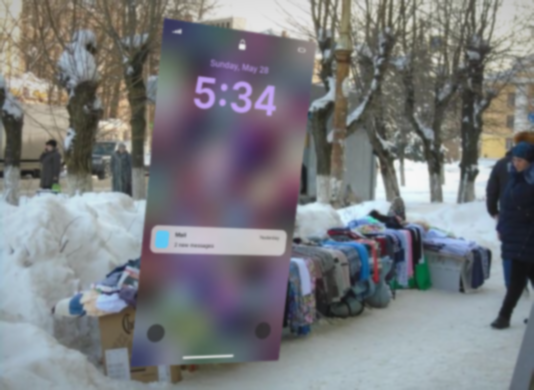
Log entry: 5:34
